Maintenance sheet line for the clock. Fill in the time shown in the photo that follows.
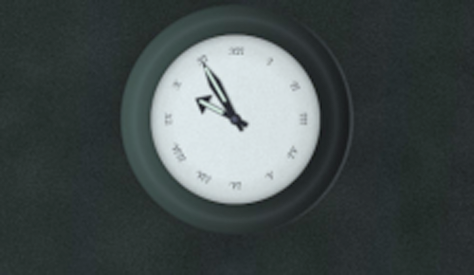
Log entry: 9:55
